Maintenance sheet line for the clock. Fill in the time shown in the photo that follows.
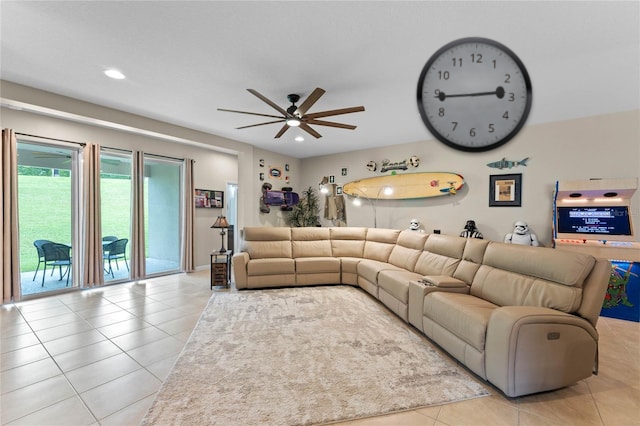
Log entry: 2:44
